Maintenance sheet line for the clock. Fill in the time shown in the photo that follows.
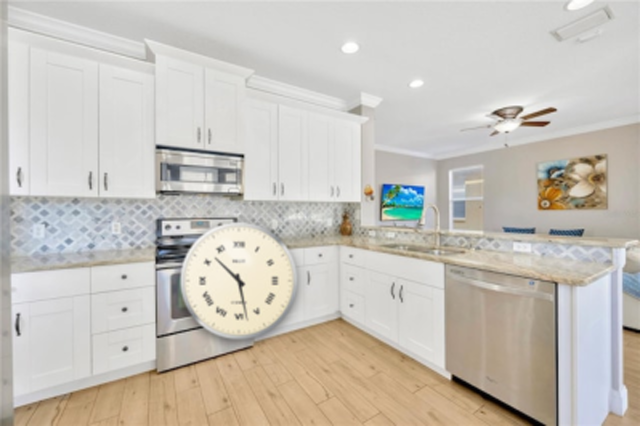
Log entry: 10:28
